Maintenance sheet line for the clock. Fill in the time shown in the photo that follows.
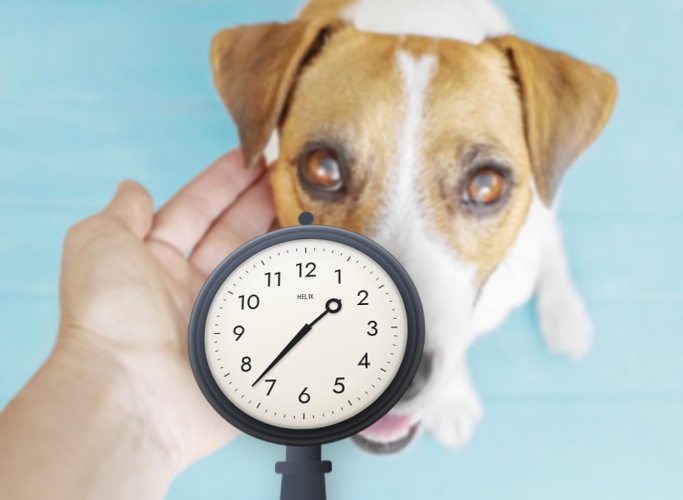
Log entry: 1:37
